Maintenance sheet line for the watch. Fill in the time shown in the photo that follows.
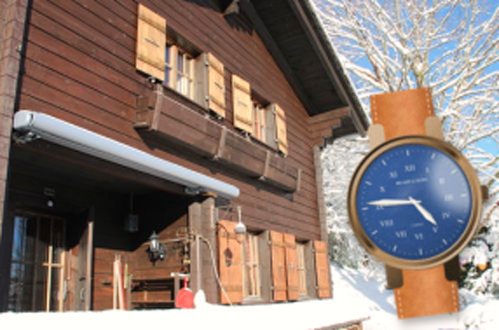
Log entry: 4:46
